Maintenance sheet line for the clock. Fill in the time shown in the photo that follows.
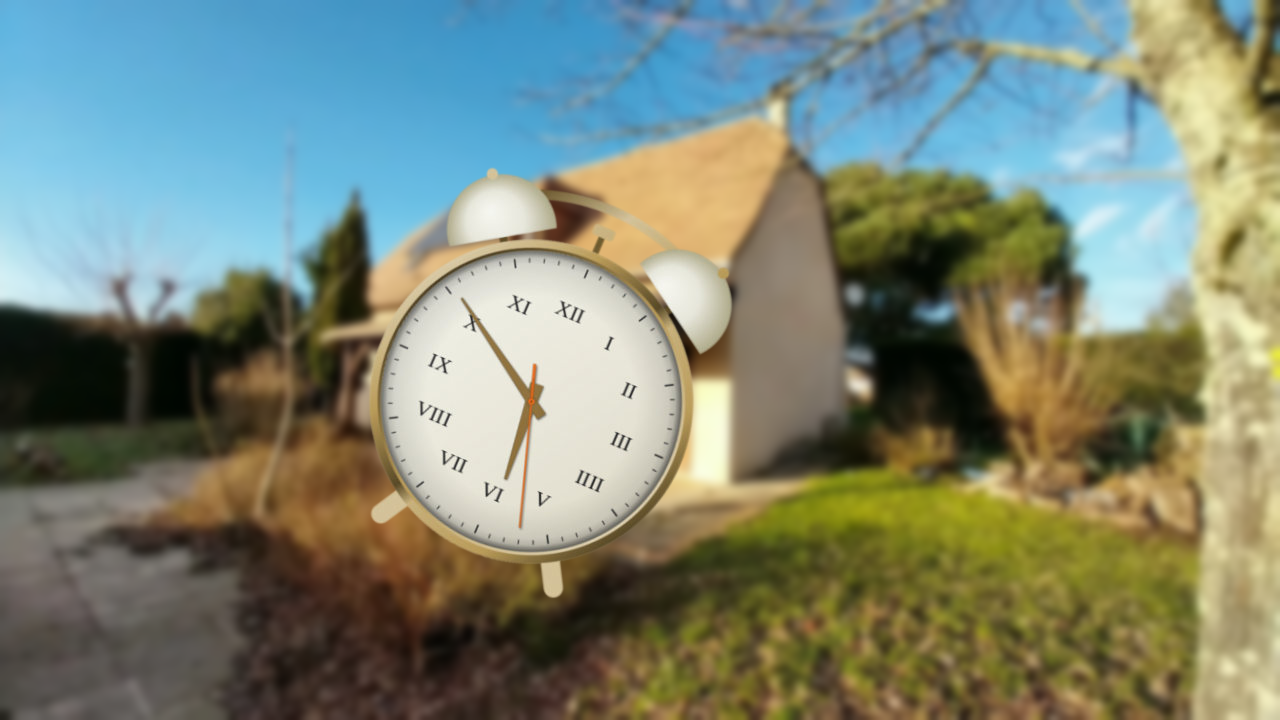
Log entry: 5:50:27
